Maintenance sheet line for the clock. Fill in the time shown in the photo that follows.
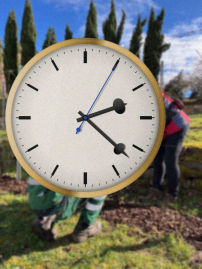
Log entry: 2:22:05
